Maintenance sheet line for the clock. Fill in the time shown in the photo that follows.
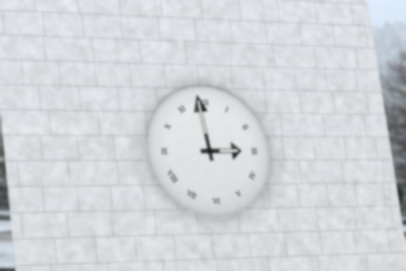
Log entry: 2:59
